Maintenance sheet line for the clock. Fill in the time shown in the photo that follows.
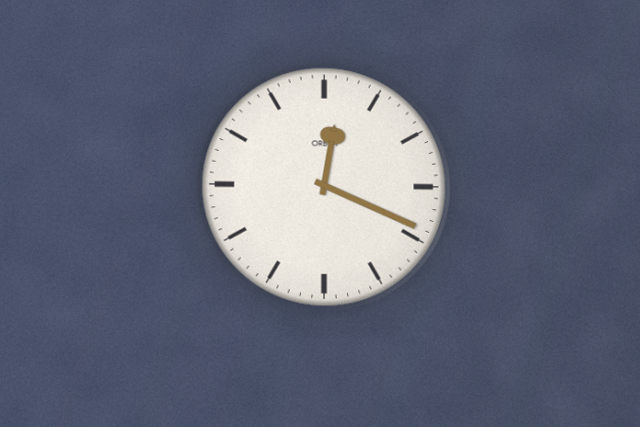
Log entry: 12:19
